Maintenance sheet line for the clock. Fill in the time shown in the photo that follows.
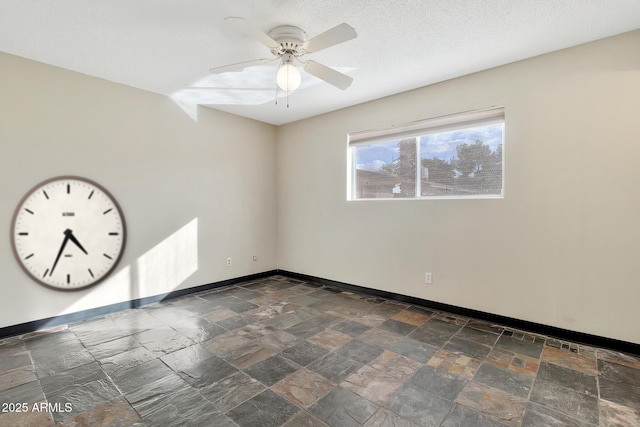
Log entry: 4:34
